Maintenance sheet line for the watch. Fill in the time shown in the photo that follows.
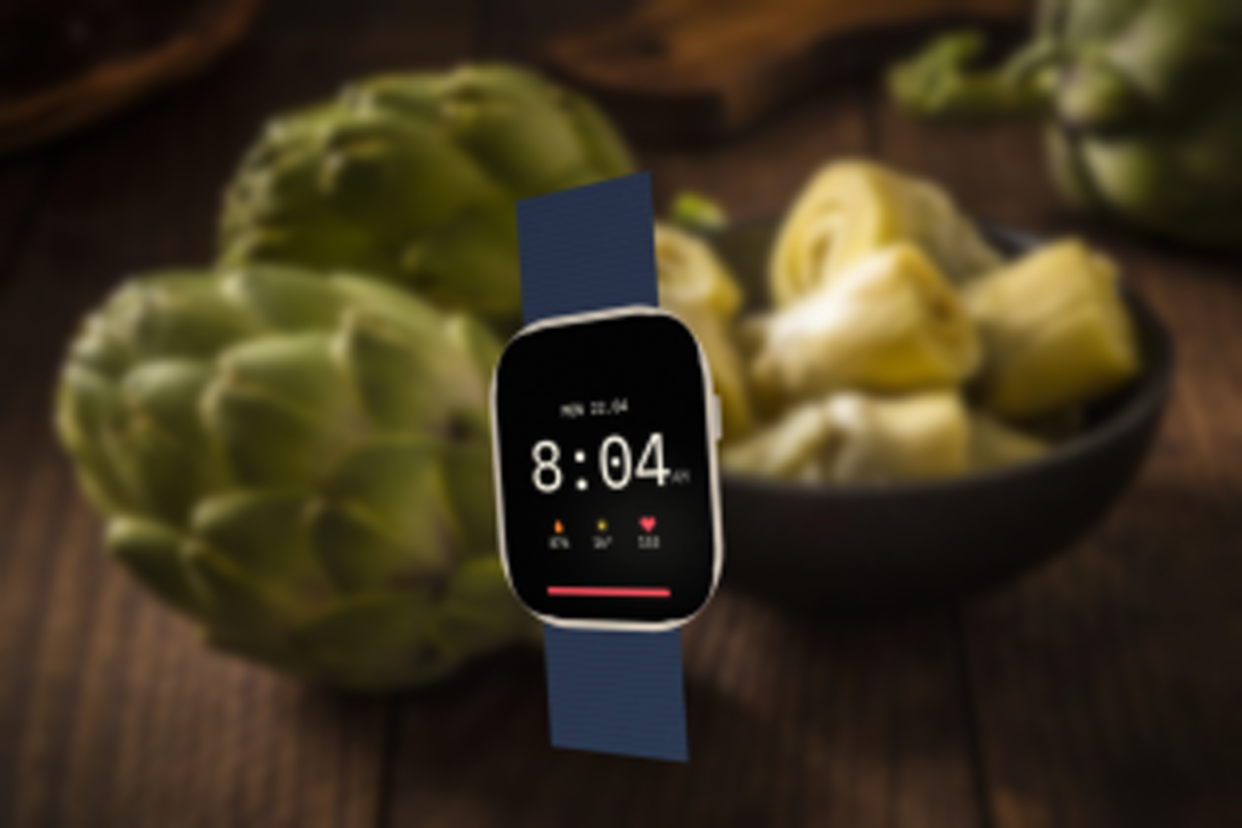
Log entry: 8:04
